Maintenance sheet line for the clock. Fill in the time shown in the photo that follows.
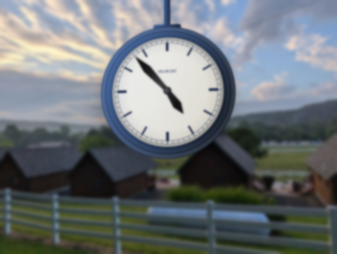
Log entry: 4:53
